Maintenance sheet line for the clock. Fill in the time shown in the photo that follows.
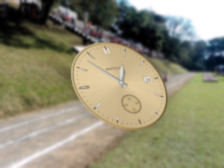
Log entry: 12:53
